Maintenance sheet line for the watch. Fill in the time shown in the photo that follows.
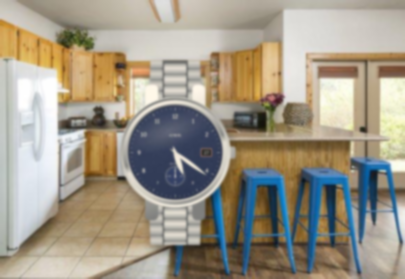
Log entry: 5:21
